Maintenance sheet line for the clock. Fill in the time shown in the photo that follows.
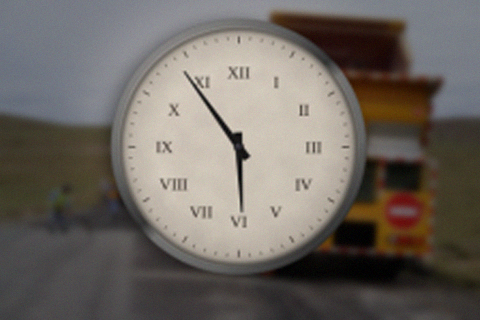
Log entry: 5:54
